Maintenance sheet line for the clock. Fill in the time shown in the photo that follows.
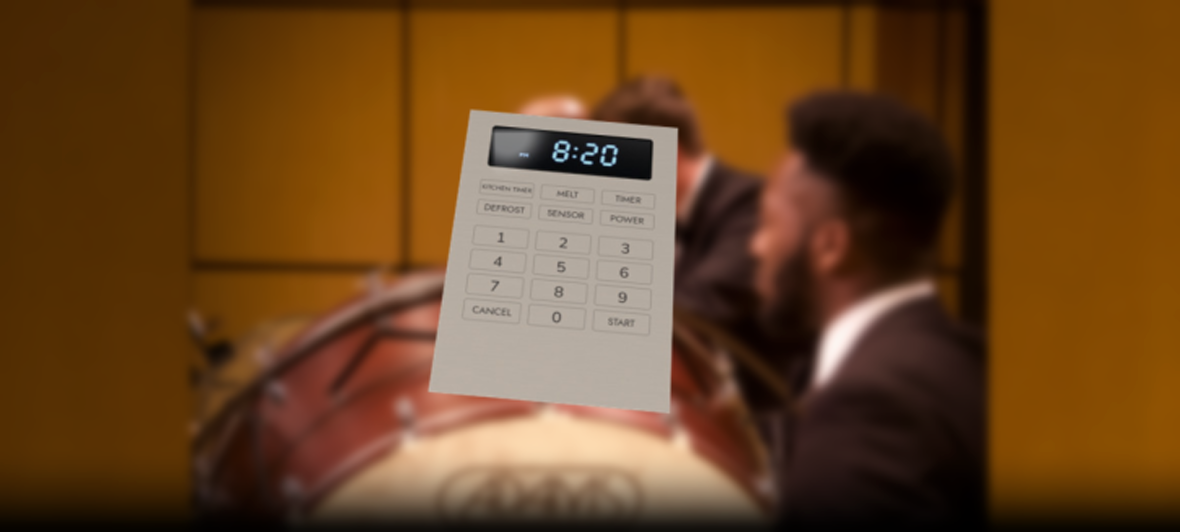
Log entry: 8:20
